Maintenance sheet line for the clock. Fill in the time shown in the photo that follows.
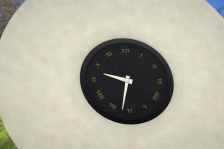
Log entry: 9:32
